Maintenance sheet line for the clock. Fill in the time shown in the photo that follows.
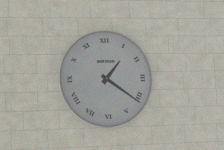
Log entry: 1:21
